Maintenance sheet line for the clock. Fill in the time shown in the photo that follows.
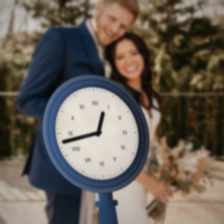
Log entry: 12:43
